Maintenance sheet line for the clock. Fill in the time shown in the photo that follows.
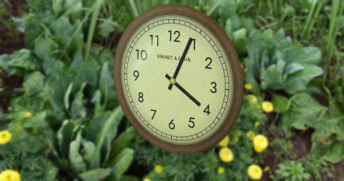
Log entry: 4:04
